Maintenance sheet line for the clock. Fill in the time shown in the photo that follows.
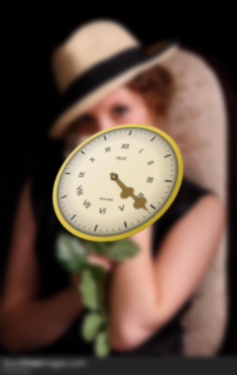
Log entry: 4:21
